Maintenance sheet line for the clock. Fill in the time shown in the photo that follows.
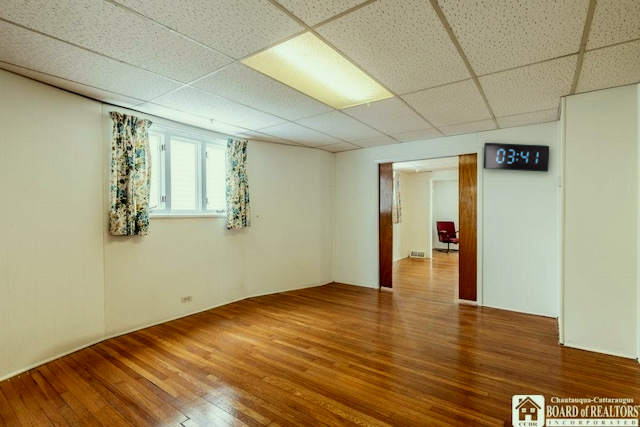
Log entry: 3:41
